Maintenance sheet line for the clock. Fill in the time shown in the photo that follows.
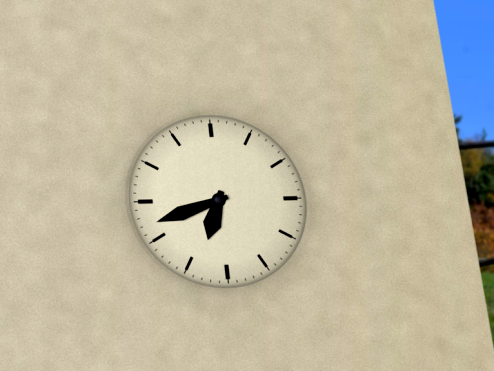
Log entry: 6:42
